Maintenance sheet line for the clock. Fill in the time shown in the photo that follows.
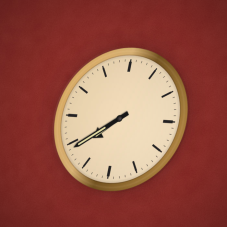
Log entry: 7:39
